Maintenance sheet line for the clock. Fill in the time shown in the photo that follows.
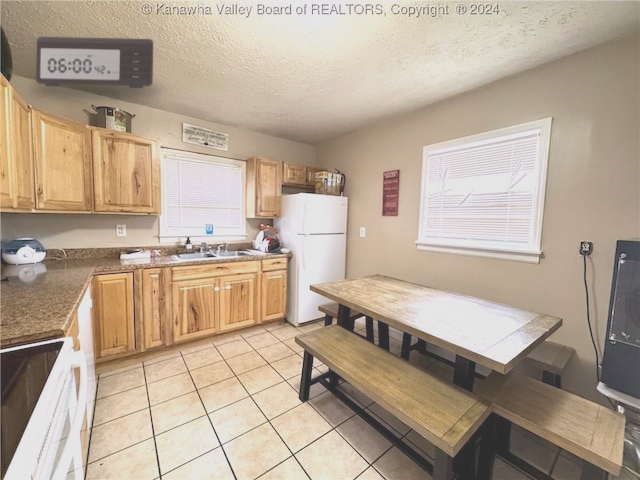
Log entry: 6:00
